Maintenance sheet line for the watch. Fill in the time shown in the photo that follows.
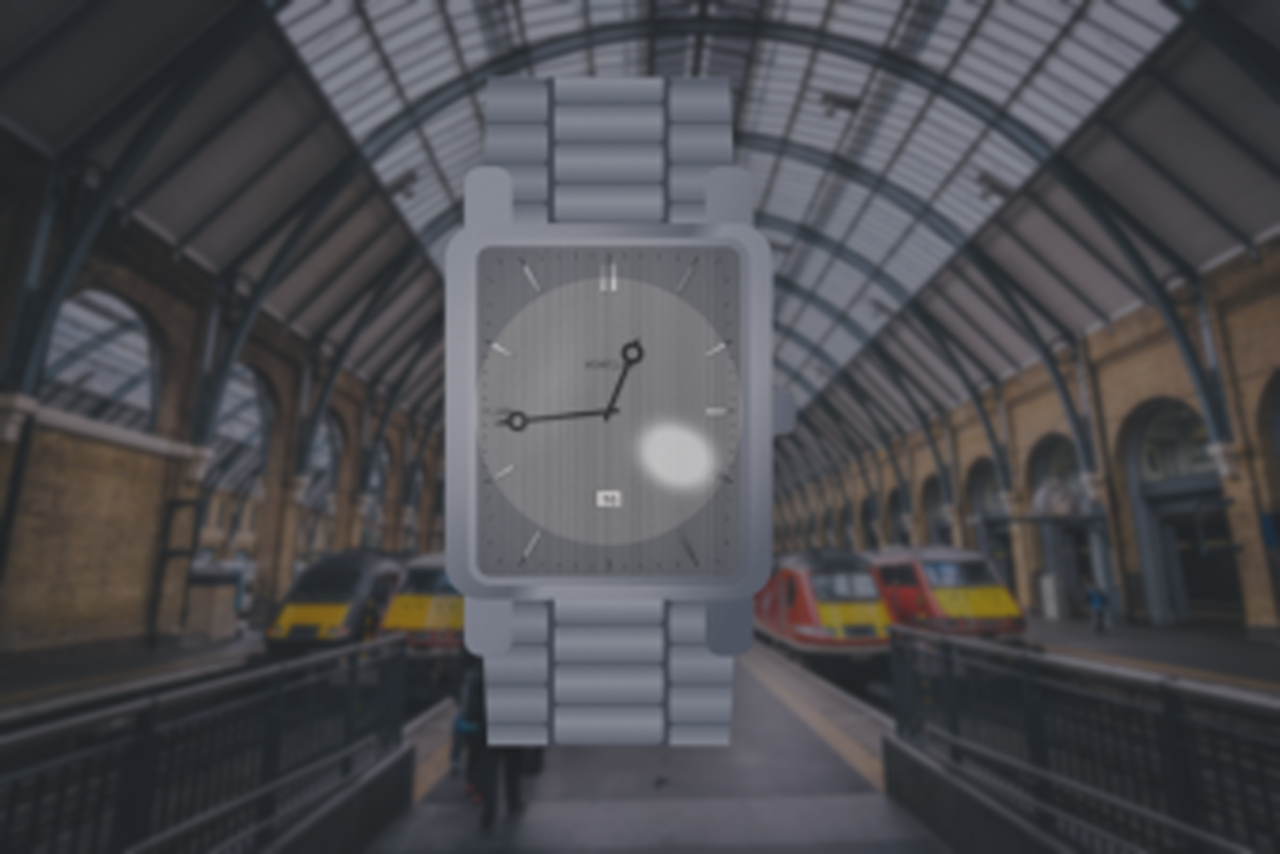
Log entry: 12:44
